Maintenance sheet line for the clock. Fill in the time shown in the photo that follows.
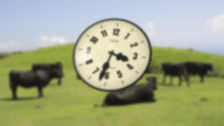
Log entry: 3:32
